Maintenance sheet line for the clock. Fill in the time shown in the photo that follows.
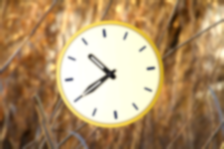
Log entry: 10:40
